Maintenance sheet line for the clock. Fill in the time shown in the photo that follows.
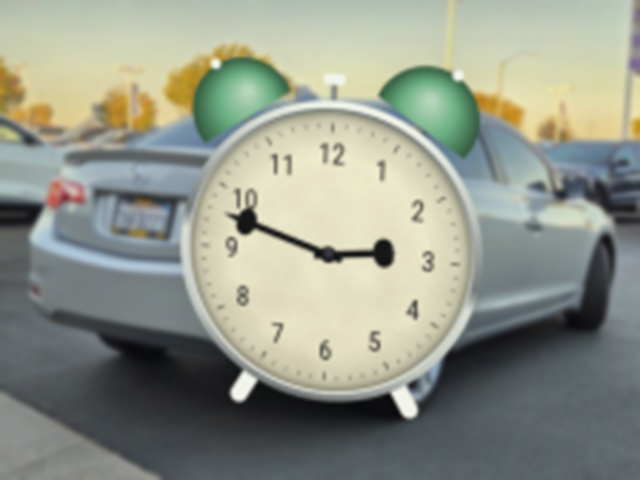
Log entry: 2:48
